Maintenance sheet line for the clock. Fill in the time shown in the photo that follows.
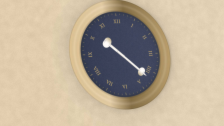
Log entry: 10:22
